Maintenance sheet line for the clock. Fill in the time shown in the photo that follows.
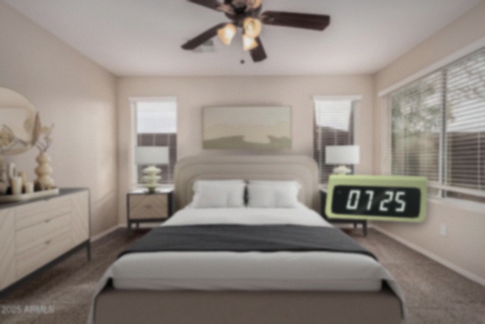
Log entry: 7:25
